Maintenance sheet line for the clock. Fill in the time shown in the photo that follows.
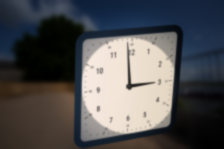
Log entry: 2:59
